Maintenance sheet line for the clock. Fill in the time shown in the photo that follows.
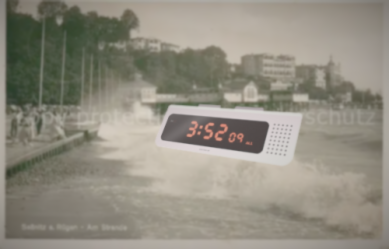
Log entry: 3:52:09
